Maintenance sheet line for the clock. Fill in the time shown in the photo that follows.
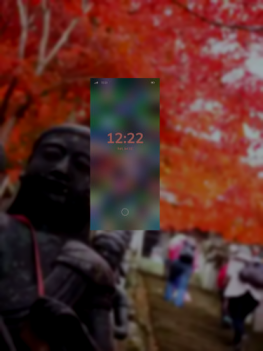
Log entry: 12:22
